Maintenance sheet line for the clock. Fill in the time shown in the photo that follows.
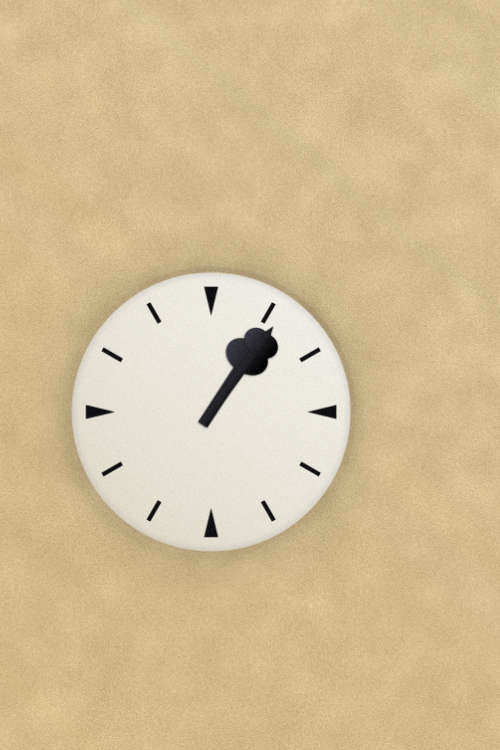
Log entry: 1:06
